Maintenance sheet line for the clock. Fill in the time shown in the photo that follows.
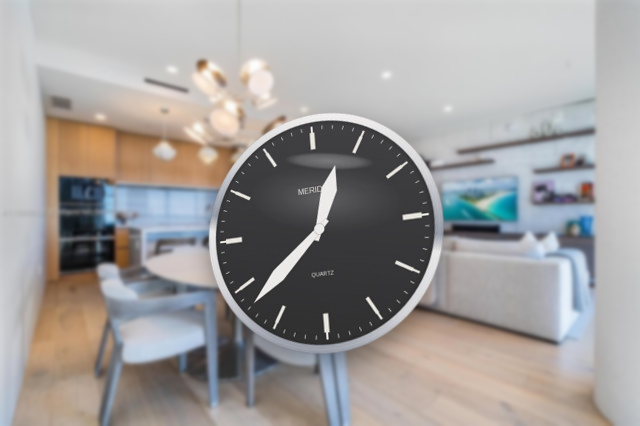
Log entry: 12:38
